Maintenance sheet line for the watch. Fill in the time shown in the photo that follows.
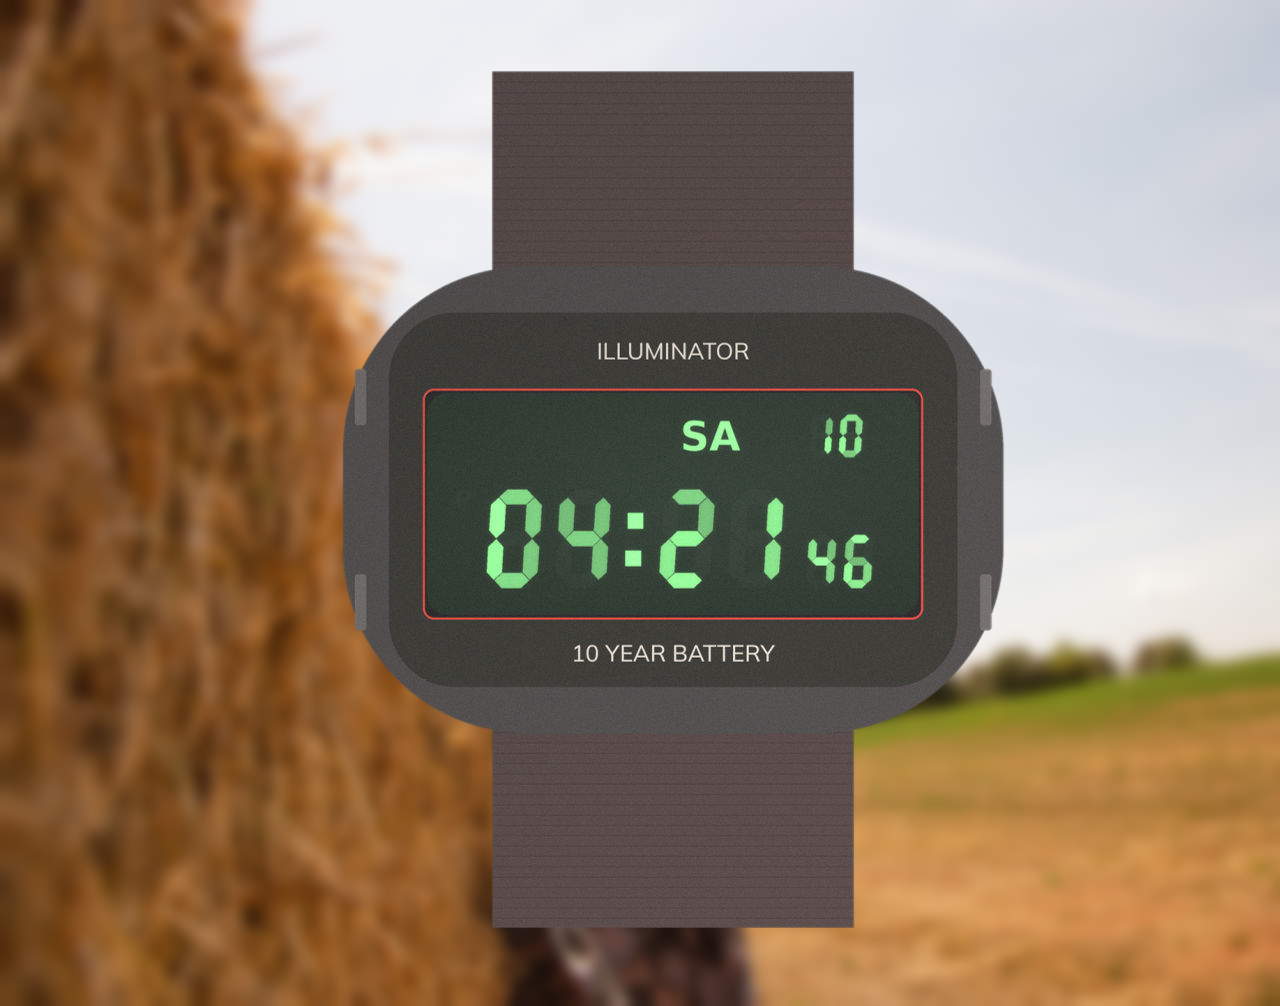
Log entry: 4:21:46
